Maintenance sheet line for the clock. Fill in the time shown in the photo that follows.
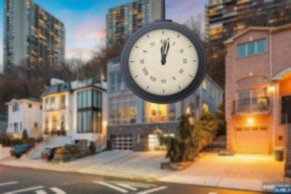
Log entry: 12:02
